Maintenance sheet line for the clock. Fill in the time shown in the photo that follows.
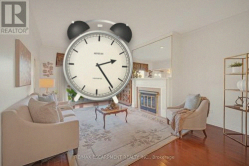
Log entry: 2:24
